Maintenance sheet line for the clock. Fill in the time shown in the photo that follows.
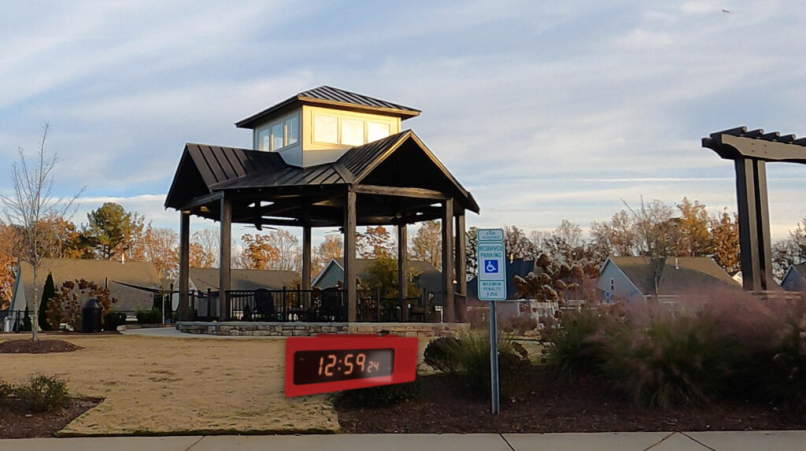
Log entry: 12:59:24
